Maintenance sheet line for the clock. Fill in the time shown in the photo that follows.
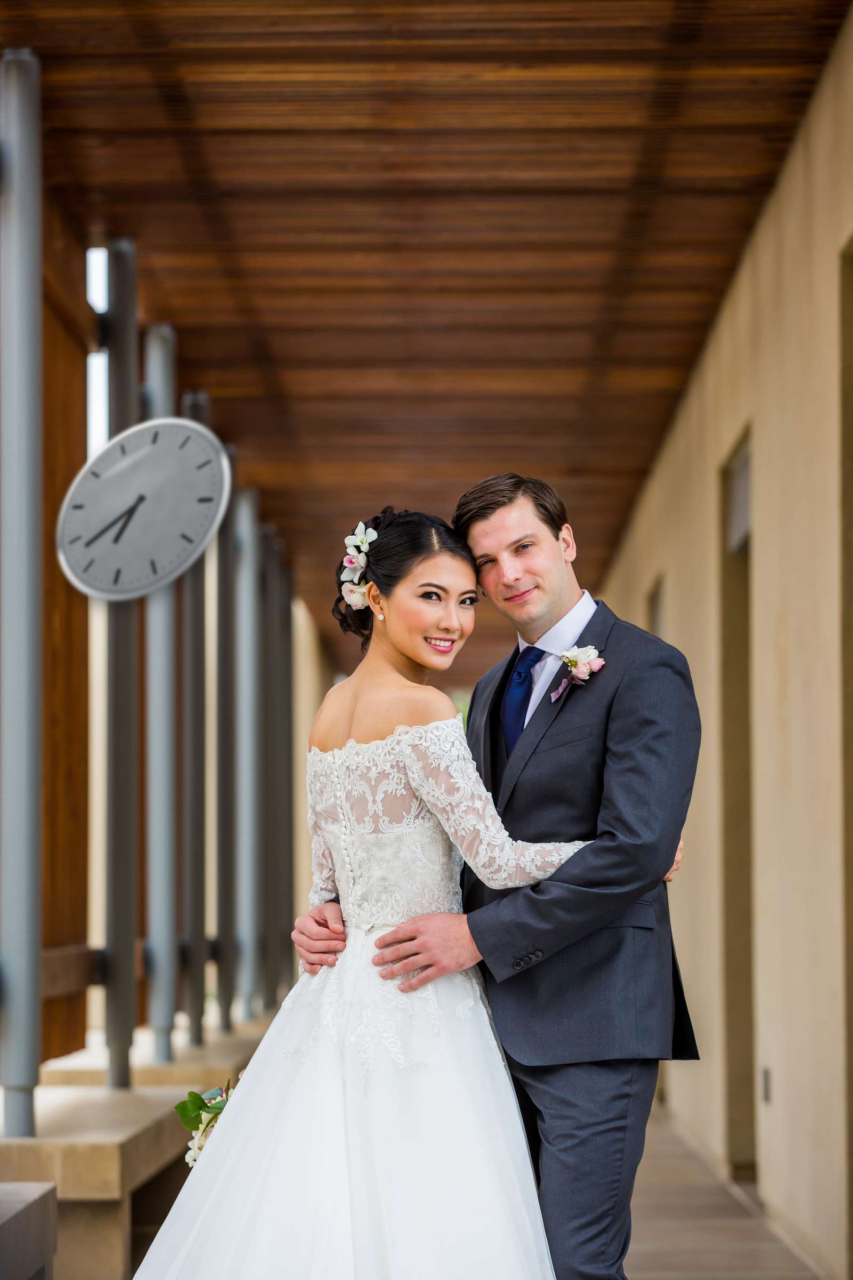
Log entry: 6:38
